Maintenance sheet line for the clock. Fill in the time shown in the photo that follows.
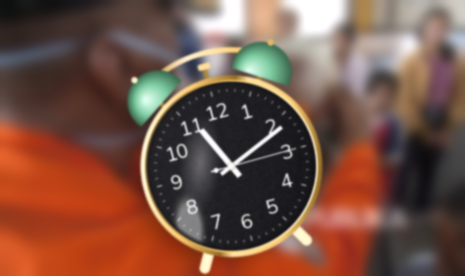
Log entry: 11:11:15
